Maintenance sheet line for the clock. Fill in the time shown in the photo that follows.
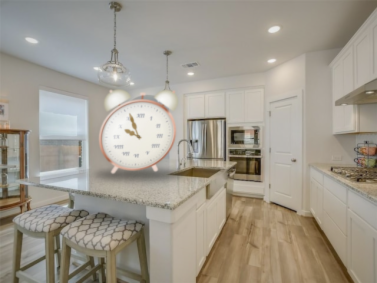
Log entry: 9:56
